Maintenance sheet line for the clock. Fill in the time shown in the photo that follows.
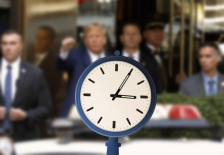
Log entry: 3:05
